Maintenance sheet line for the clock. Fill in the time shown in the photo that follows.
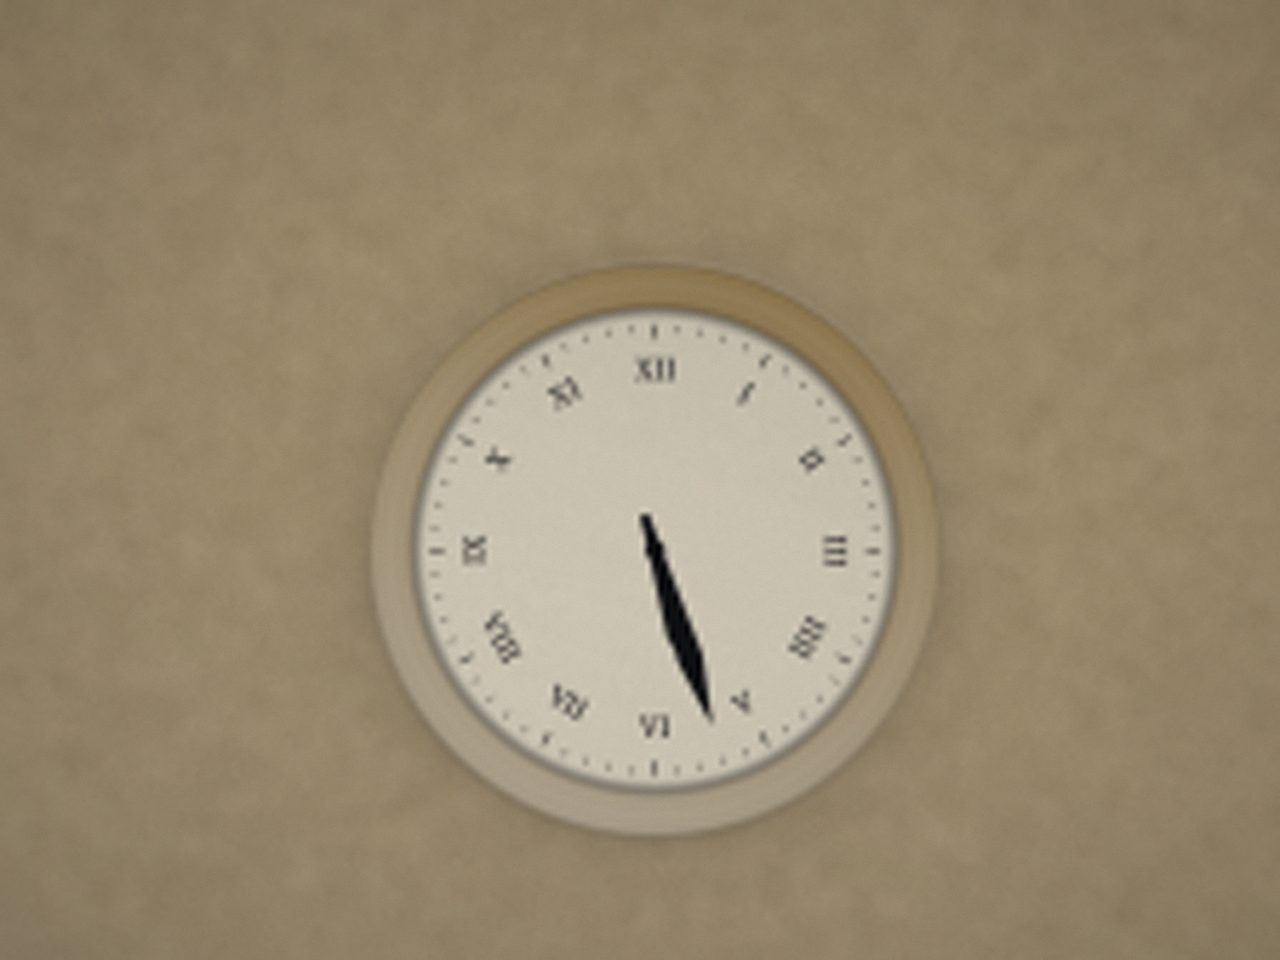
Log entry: 5:27
